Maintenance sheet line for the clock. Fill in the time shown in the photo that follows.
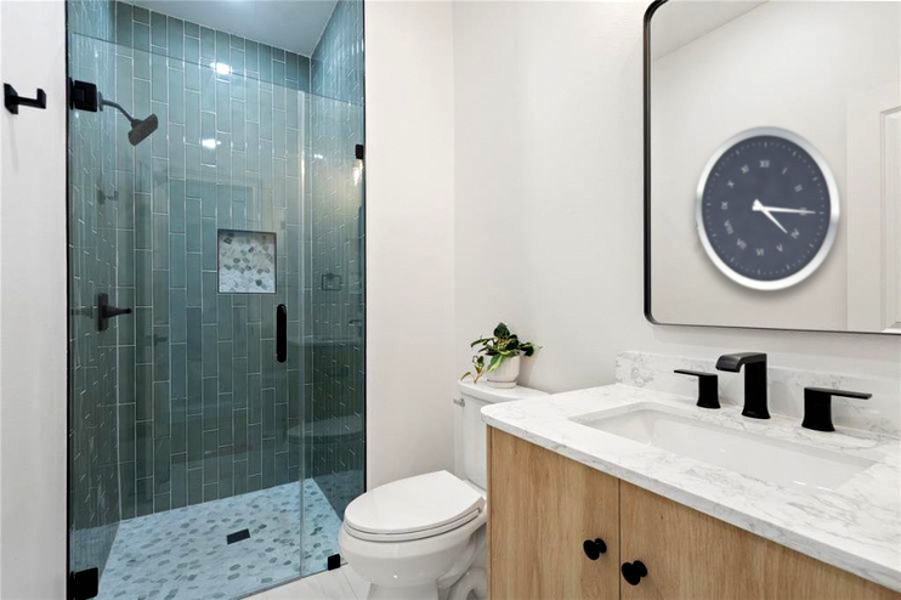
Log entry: 4:15
